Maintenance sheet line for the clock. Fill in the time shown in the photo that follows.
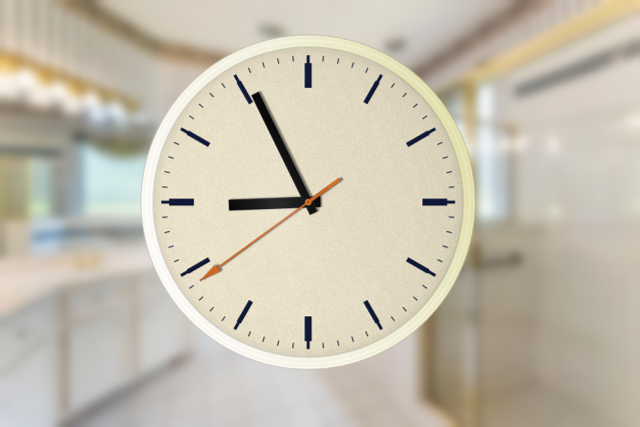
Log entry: 8:55:39
